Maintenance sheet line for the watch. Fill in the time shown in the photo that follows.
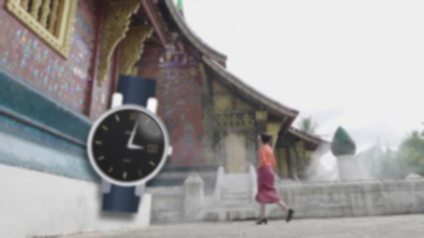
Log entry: 3:02
